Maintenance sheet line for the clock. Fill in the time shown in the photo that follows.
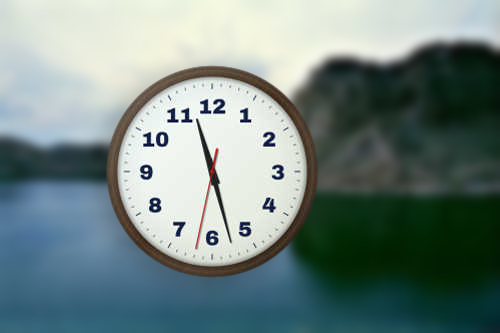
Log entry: 11:27:32
